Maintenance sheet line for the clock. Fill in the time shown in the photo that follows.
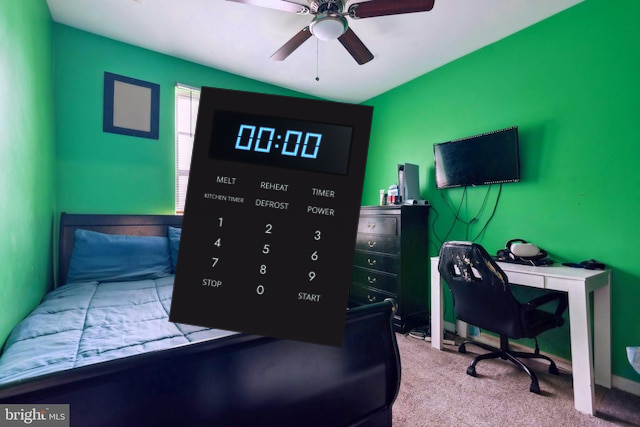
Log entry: 0:00
